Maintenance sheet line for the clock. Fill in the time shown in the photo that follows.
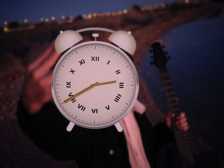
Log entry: 2:40
